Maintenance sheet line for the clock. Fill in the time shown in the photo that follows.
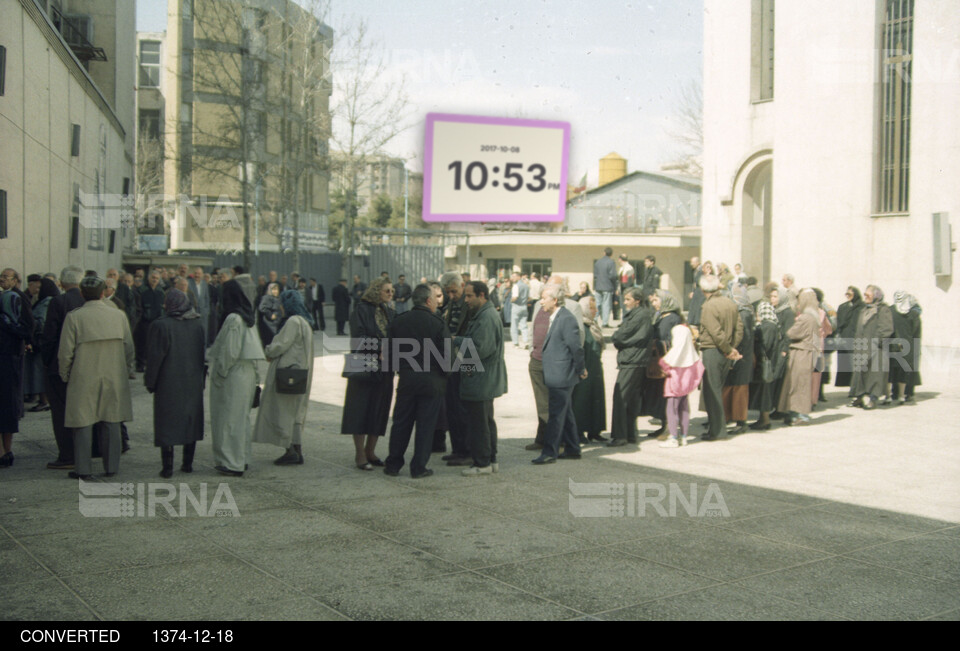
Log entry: 10:53
